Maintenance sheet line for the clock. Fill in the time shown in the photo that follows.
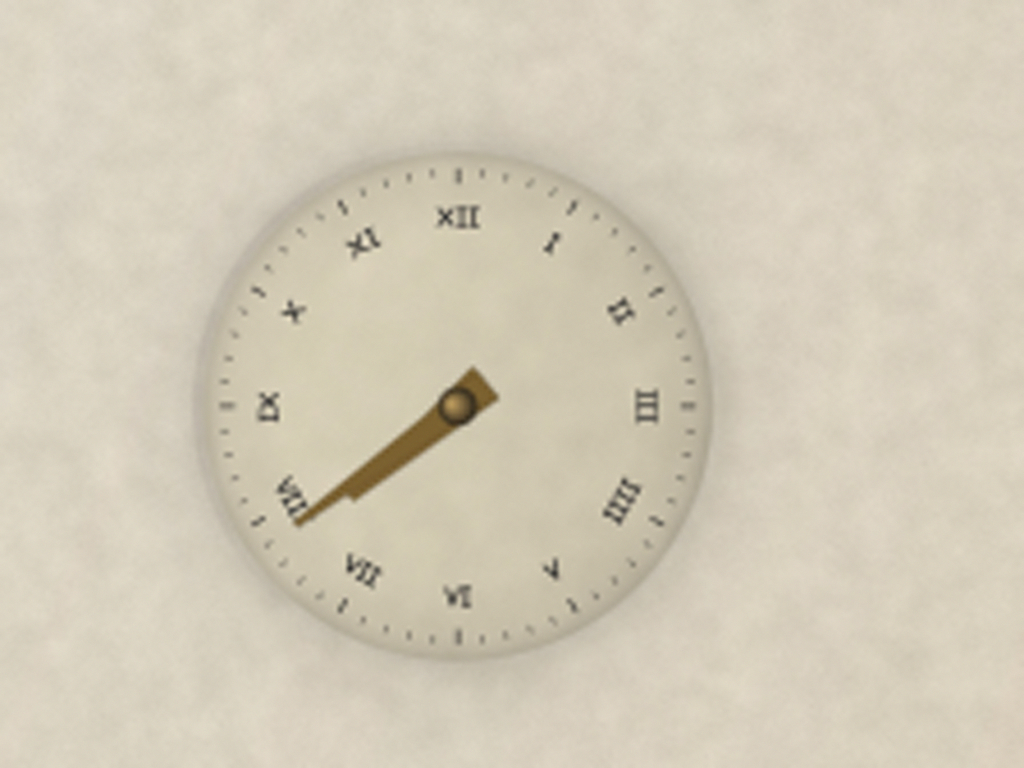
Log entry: 7:39
